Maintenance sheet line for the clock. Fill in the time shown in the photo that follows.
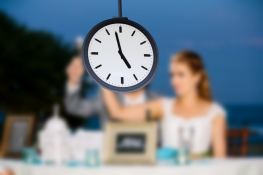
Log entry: 4:58
